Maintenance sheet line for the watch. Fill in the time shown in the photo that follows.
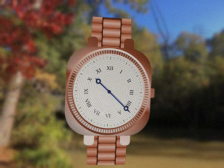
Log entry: 10:22
